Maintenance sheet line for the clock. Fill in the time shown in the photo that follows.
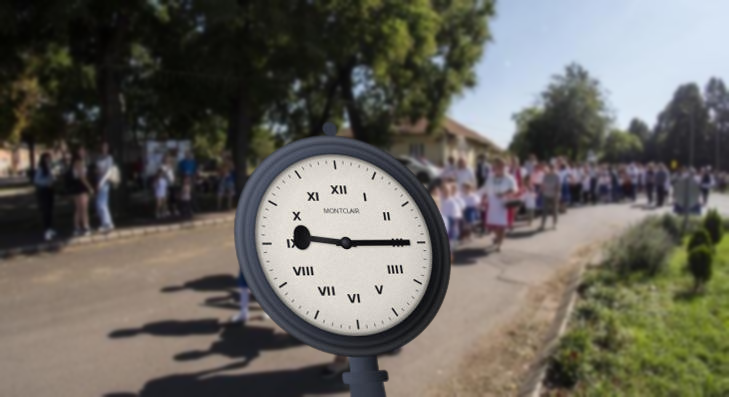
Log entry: 9:15
